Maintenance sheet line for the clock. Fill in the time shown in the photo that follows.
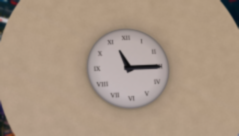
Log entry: 11:15
